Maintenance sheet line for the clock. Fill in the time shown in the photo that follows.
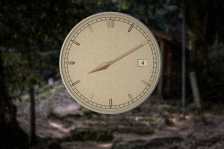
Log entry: 8:10
